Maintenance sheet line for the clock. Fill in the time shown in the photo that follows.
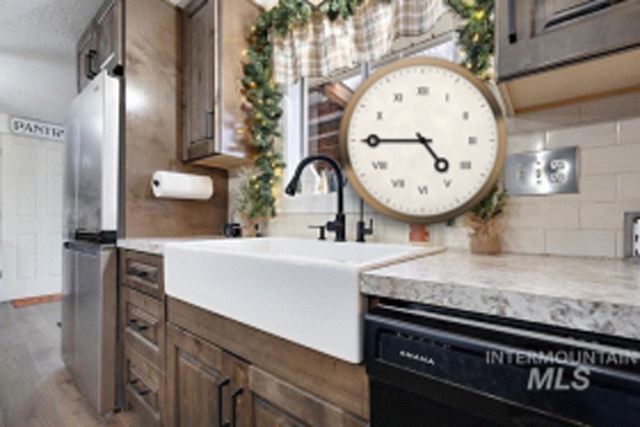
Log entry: 4:45
